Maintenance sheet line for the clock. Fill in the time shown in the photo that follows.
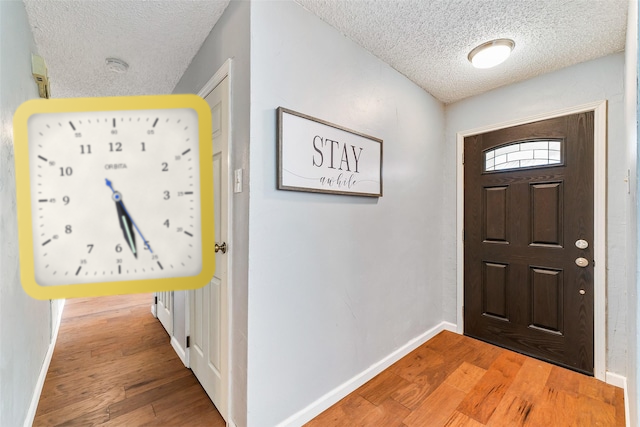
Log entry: 5:27:25
